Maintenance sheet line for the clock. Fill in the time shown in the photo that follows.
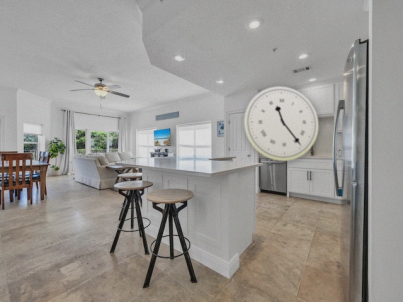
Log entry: 11:24
